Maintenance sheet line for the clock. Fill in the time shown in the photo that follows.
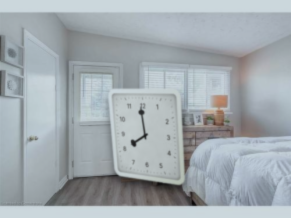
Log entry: 7:59
